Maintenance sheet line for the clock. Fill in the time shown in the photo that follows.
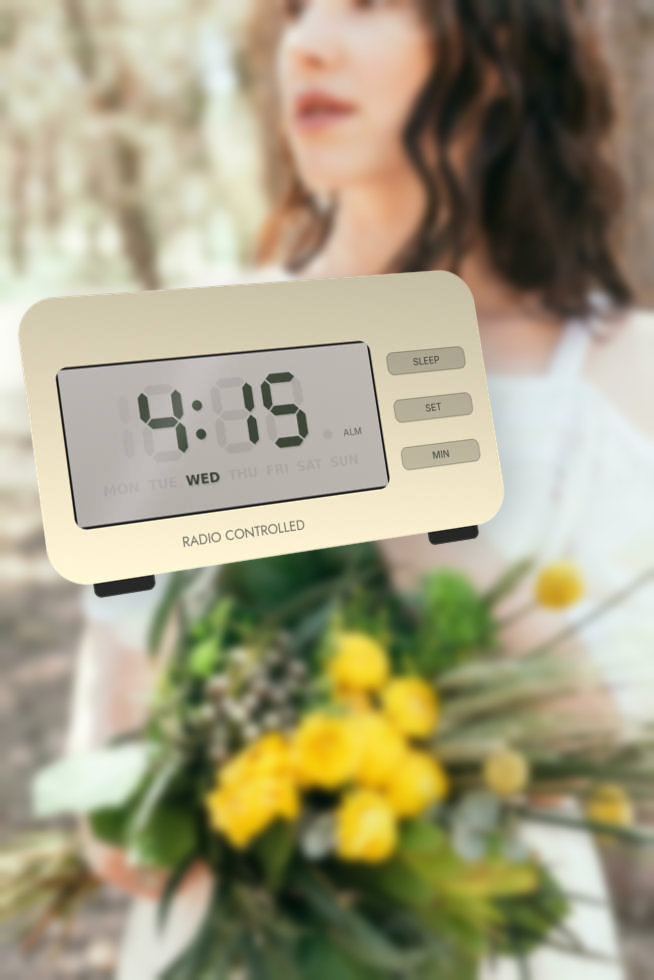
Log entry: 4:15
